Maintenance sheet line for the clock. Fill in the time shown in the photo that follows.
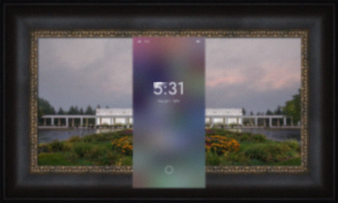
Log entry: 5:31
